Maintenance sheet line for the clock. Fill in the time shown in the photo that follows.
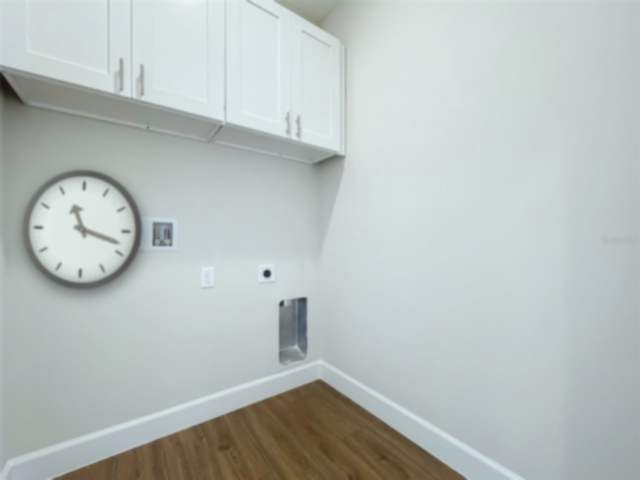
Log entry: 11:18
